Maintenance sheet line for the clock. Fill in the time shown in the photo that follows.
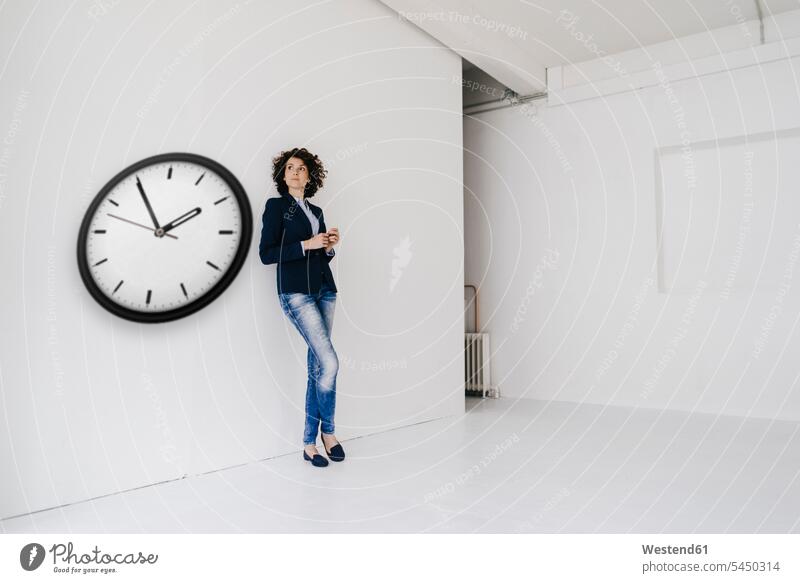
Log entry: 1:54:48
